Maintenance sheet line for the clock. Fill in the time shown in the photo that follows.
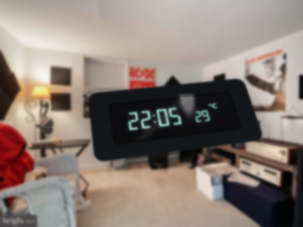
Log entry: 22:05
